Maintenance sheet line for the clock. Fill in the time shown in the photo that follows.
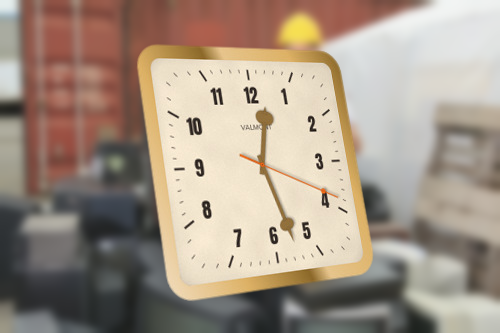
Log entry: 12:27:19
